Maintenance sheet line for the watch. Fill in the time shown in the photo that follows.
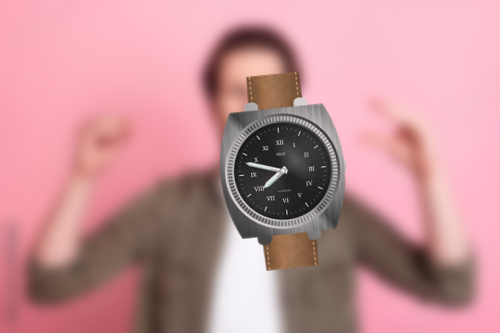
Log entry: 7:48
